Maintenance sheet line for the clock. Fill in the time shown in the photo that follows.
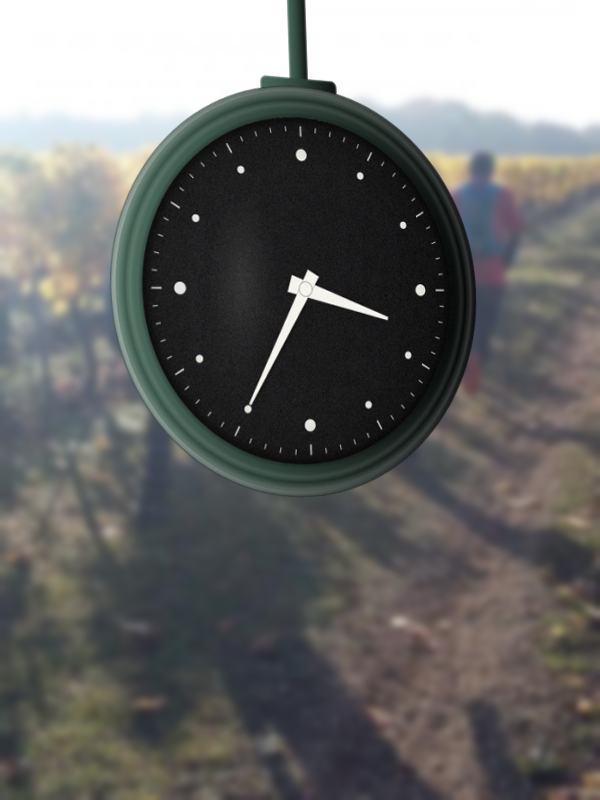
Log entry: 3:35
